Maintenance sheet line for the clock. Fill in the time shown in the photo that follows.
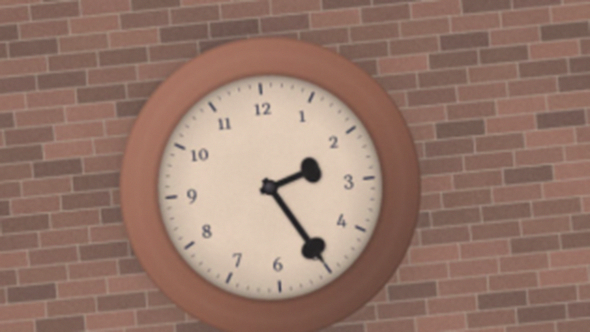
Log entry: 2:25
